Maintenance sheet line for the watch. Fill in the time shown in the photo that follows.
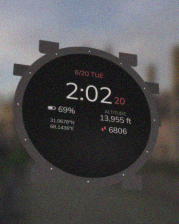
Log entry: 2:02:20
